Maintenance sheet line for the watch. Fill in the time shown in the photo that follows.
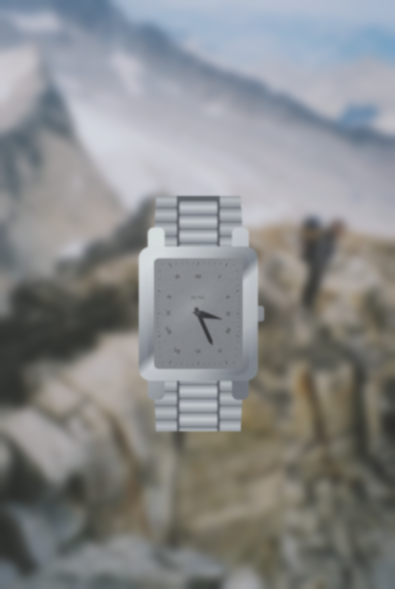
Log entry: 3:26
